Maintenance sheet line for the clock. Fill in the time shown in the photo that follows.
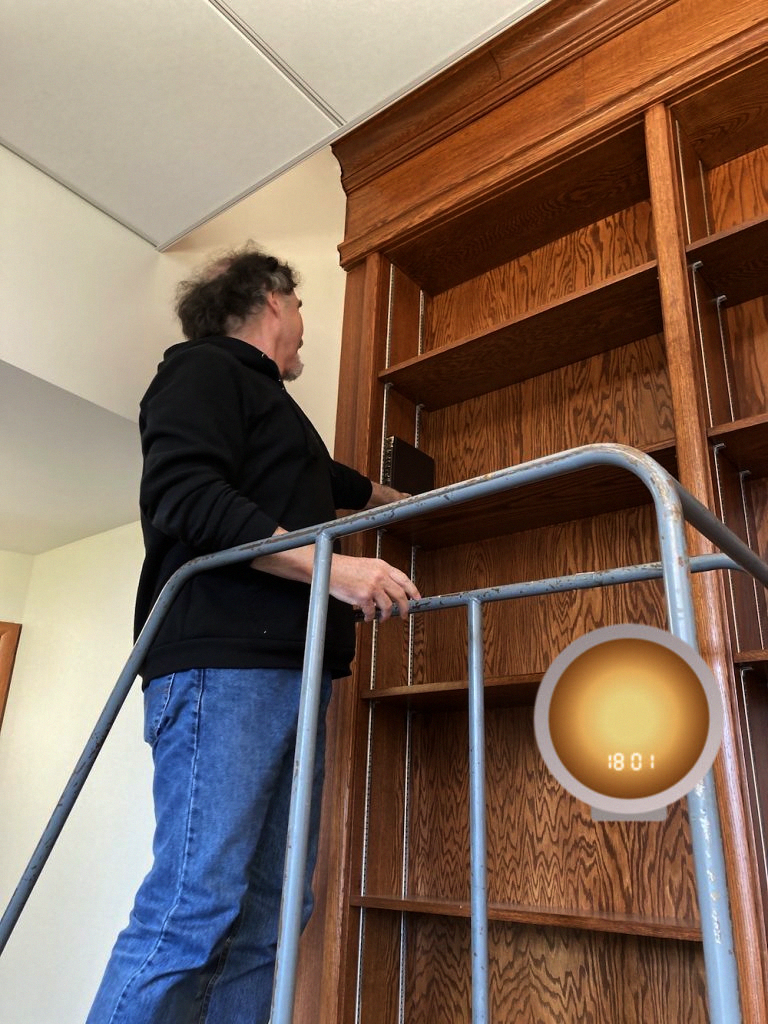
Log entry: 18:01
